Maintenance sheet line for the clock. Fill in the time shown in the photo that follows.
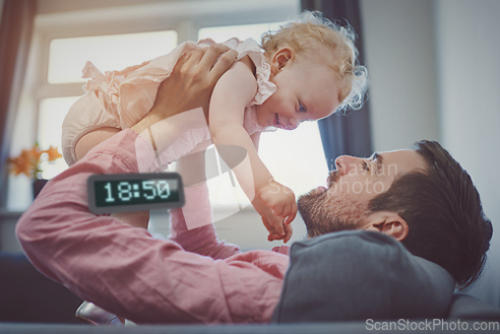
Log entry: 18:50
